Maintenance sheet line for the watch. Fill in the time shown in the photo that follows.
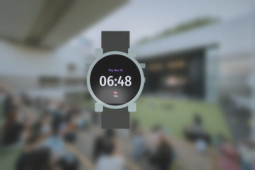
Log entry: 6:48
